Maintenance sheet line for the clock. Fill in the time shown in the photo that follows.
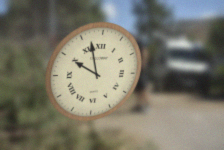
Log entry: 9:57
